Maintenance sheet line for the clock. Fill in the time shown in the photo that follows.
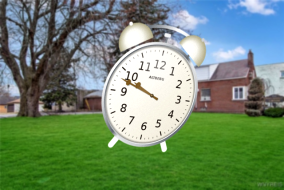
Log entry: 9:48
